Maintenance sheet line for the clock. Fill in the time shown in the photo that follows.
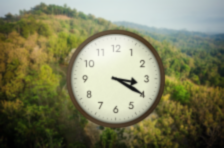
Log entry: 3:20
